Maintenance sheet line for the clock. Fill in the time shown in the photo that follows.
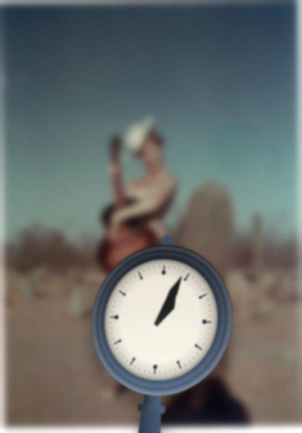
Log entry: 1:04
